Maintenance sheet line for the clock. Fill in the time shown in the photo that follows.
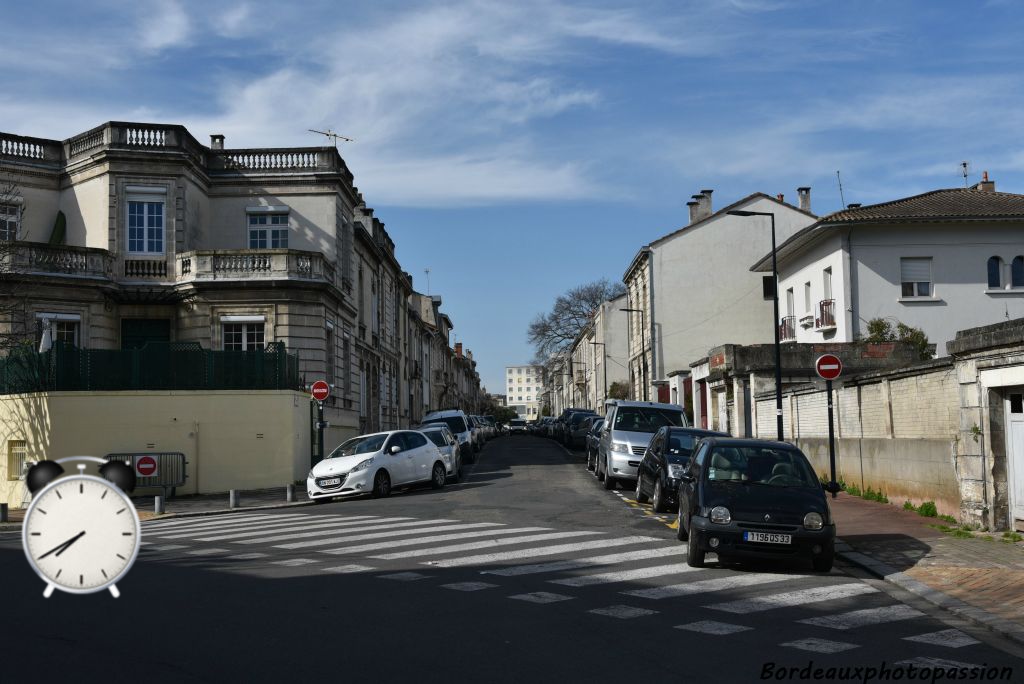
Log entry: 7:40
